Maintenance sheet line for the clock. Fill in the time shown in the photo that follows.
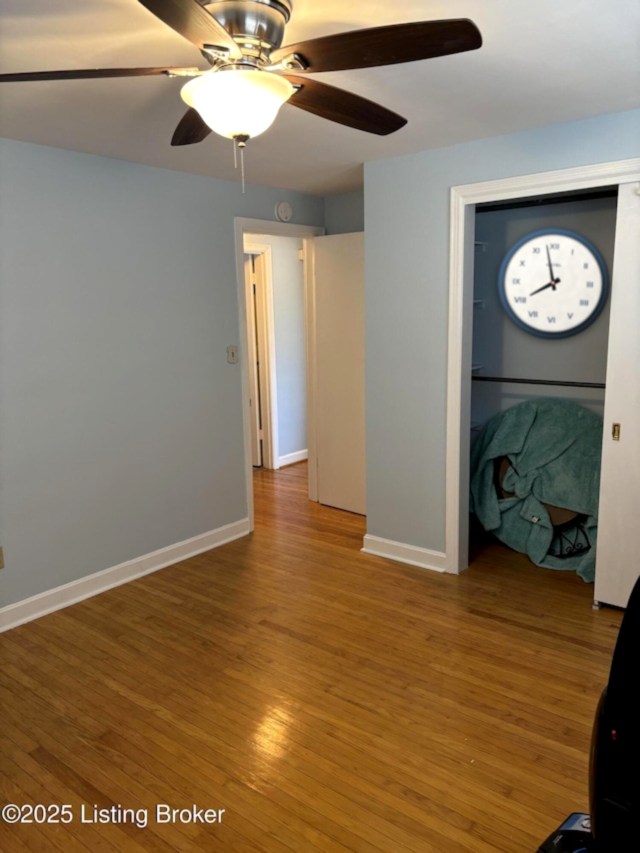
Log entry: 7:58
